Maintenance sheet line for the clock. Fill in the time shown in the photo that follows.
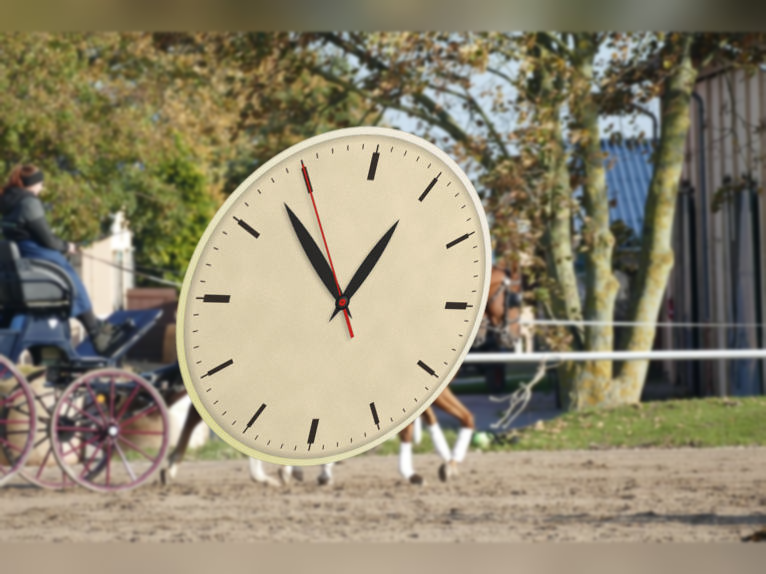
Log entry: 12:52:55
